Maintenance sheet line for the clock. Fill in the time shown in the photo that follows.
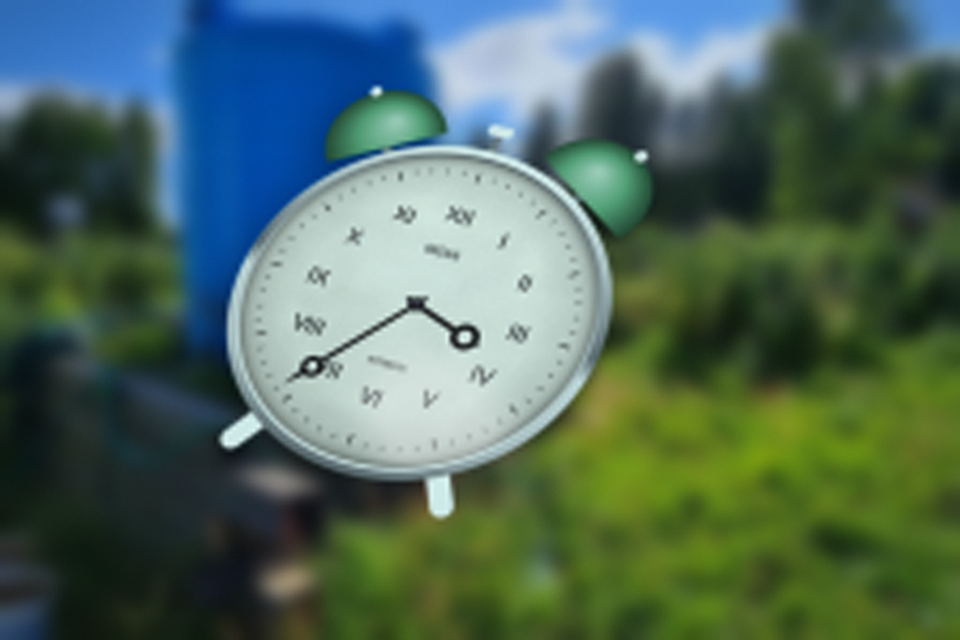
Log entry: 3:36
